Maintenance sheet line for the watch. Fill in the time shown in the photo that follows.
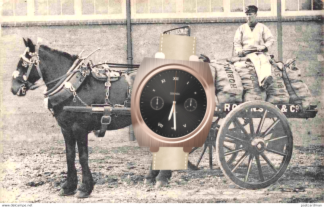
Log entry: 6:29
